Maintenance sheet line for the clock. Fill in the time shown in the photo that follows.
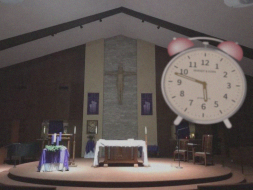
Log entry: 5:48
